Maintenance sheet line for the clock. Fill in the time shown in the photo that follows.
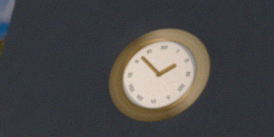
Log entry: 1:52
